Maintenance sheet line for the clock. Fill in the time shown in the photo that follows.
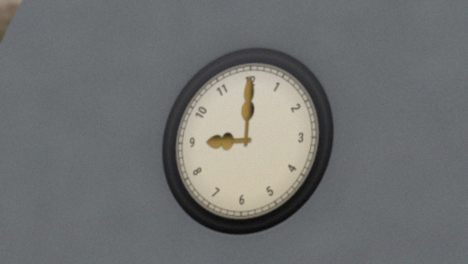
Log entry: 9:00
